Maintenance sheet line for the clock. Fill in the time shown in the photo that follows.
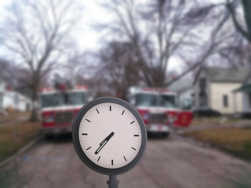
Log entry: 7:37
